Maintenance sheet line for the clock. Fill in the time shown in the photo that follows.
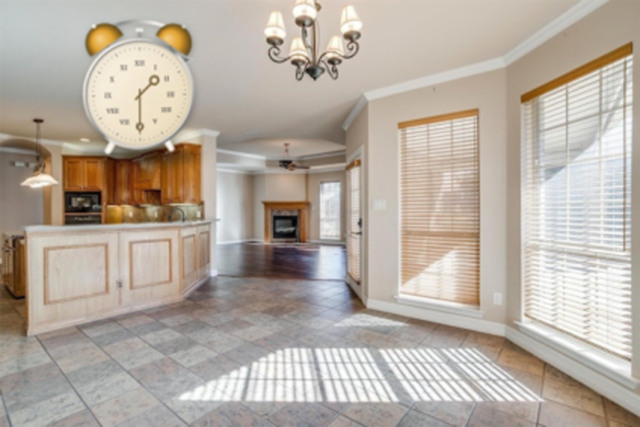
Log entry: 1:30
